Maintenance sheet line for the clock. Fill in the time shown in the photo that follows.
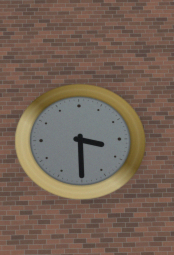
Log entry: 3:30
